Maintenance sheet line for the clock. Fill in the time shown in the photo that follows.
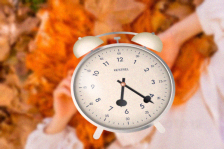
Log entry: 6:22
